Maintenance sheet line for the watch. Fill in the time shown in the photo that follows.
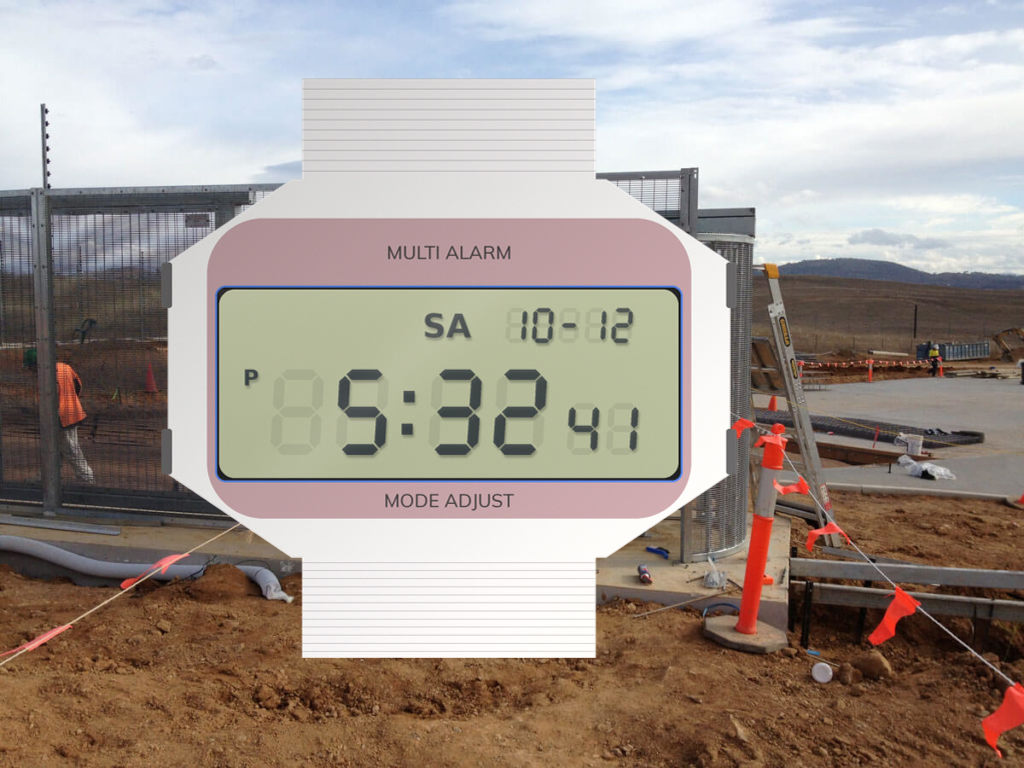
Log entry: 5:32:41
